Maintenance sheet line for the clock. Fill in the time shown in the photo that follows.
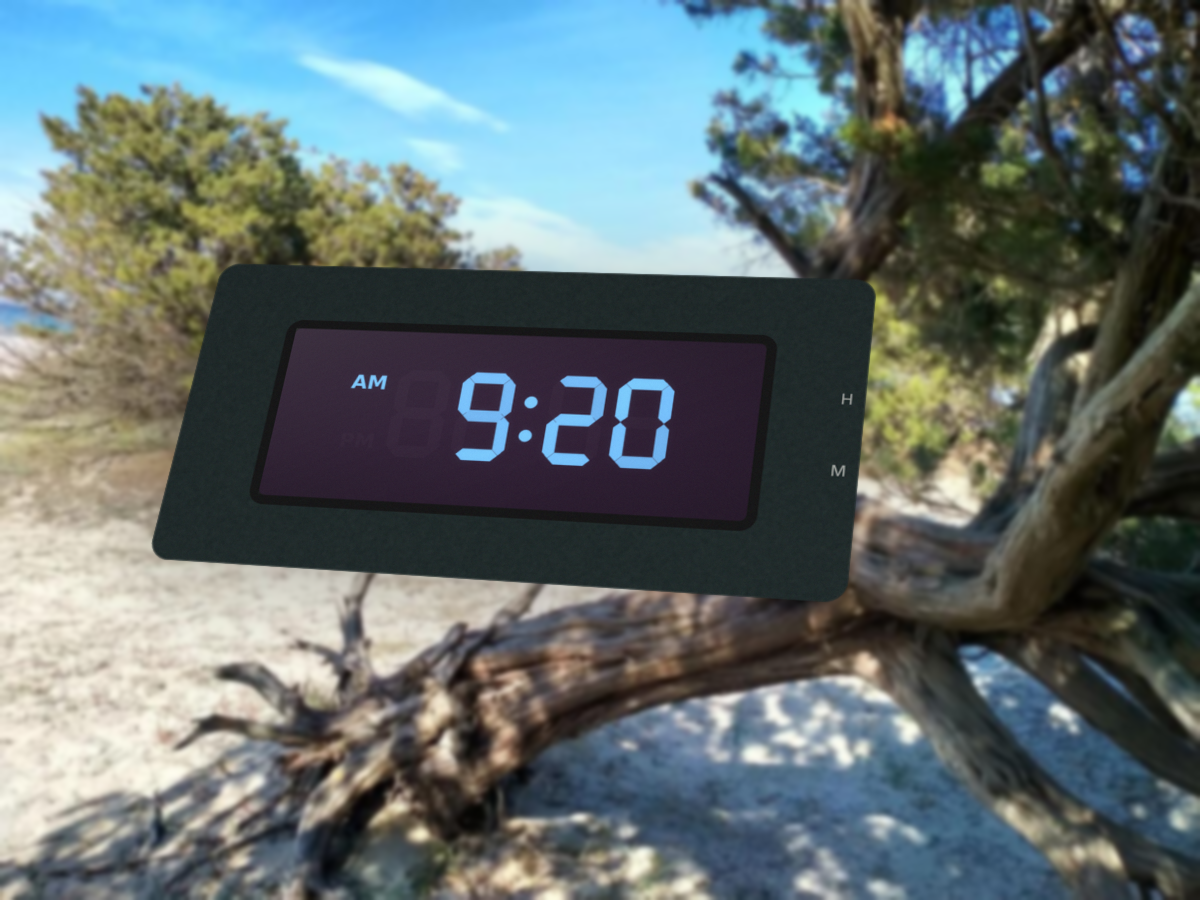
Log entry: 9:20
